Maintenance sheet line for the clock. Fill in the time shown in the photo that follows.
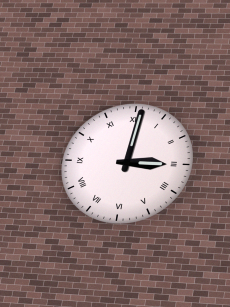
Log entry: 3:01
